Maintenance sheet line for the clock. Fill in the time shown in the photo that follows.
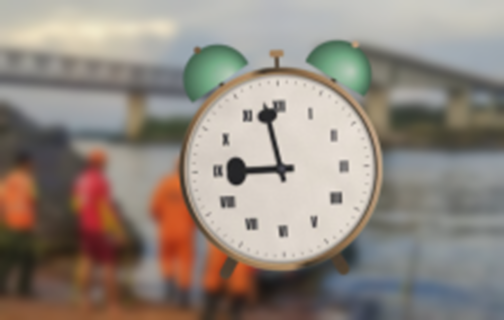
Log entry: 8:58
